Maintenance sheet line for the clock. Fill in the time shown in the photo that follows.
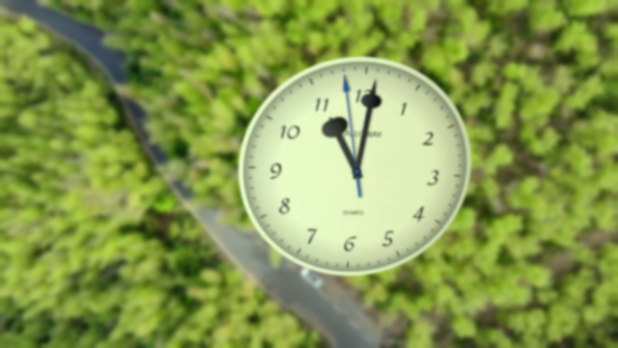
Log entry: 11:00:58
